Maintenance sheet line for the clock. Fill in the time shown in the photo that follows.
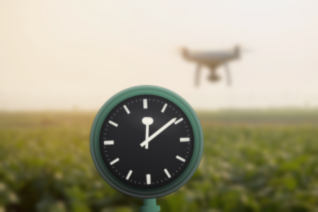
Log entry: 12:09
